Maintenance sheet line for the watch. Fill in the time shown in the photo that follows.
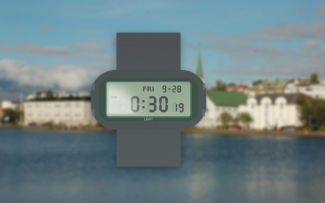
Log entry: 0:30:19
